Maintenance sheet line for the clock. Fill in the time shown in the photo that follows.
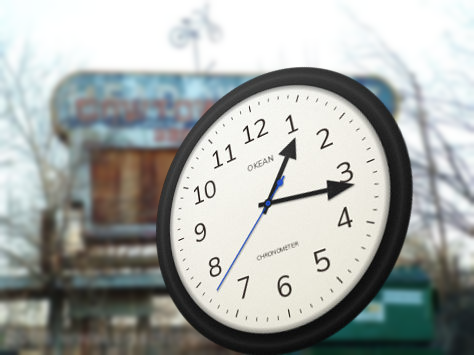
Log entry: 1:16:38
